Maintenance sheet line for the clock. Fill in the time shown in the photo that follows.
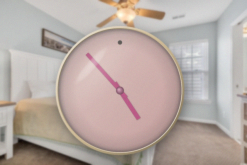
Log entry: 4:53
